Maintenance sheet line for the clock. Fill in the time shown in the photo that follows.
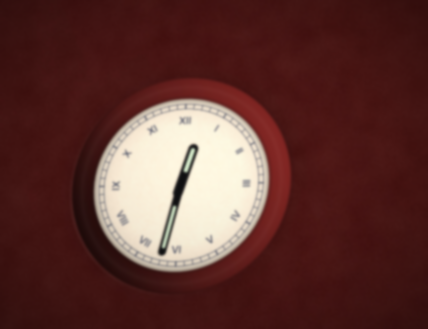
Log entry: 12:32
